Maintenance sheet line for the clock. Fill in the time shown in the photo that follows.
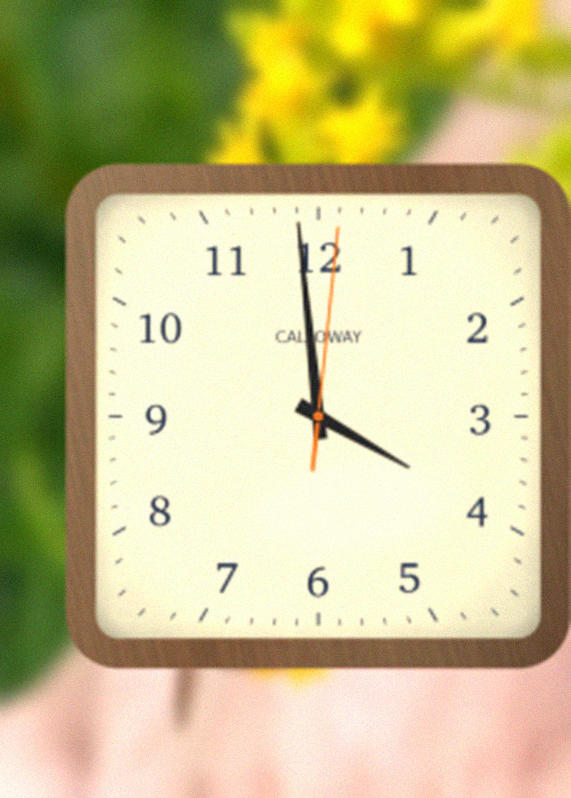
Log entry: 3:59:01
